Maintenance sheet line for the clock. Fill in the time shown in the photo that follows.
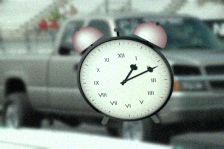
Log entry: 1:11
